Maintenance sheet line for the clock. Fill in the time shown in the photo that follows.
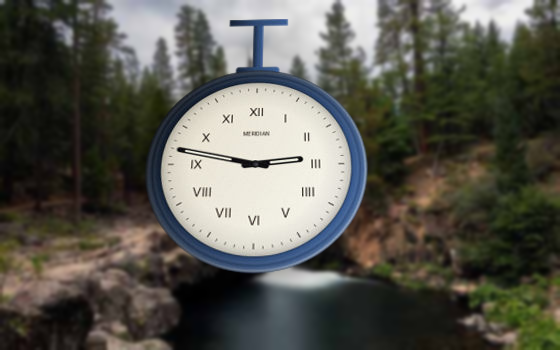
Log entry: 2:47
